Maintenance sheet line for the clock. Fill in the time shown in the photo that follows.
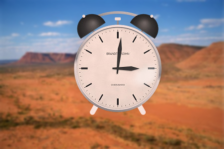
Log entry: 3:01
